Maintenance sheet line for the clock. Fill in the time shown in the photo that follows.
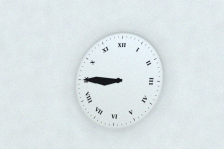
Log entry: 8:45
